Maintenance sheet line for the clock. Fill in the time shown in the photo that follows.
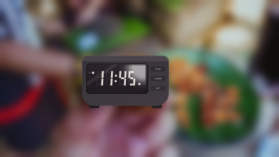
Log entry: 11:45
